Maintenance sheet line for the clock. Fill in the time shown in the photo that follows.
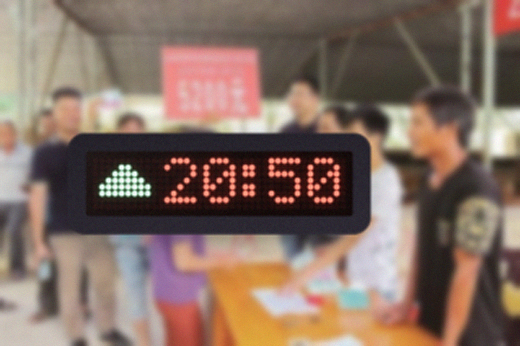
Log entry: 20:50
